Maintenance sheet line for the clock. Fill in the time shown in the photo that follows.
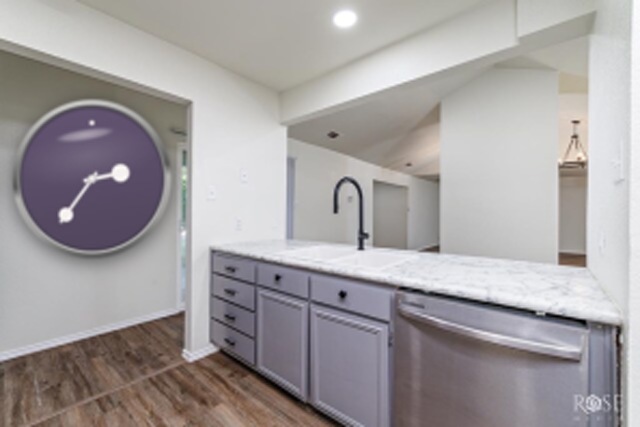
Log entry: 2:36
